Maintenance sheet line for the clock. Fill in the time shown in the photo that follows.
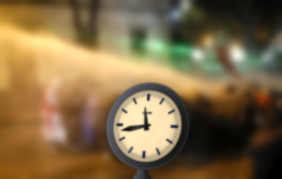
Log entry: 11:43
